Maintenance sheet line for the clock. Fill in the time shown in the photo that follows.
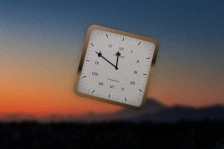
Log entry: 11:49
